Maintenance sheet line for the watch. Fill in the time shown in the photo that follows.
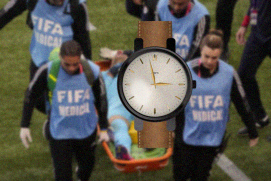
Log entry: 2:58
